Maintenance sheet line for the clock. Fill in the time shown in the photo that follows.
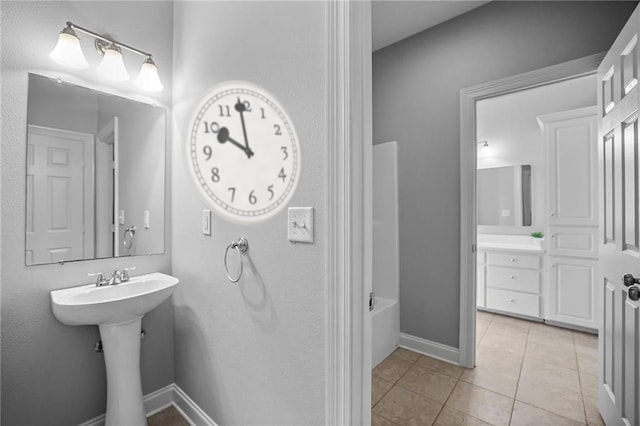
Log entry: 9:59
